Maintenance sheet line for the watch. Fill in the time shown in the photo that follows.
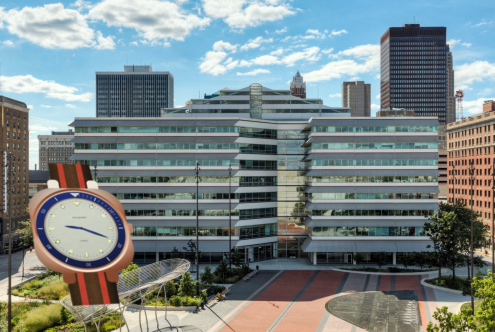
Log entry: 9:19
